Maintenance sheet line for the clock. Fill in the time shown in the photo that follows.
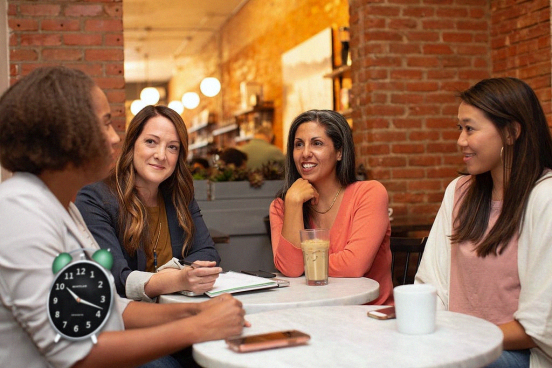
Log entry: 10:18
